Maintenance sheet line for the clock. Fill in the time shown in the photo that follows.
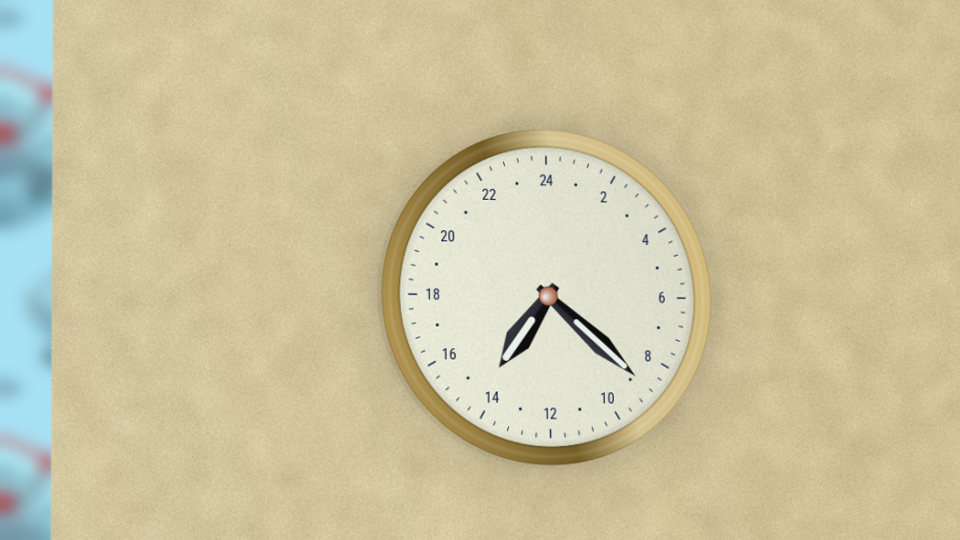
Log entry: 14:22
